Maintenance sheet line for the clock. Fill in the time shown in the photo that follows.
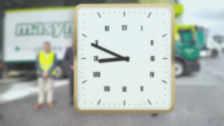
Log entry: 8:49
